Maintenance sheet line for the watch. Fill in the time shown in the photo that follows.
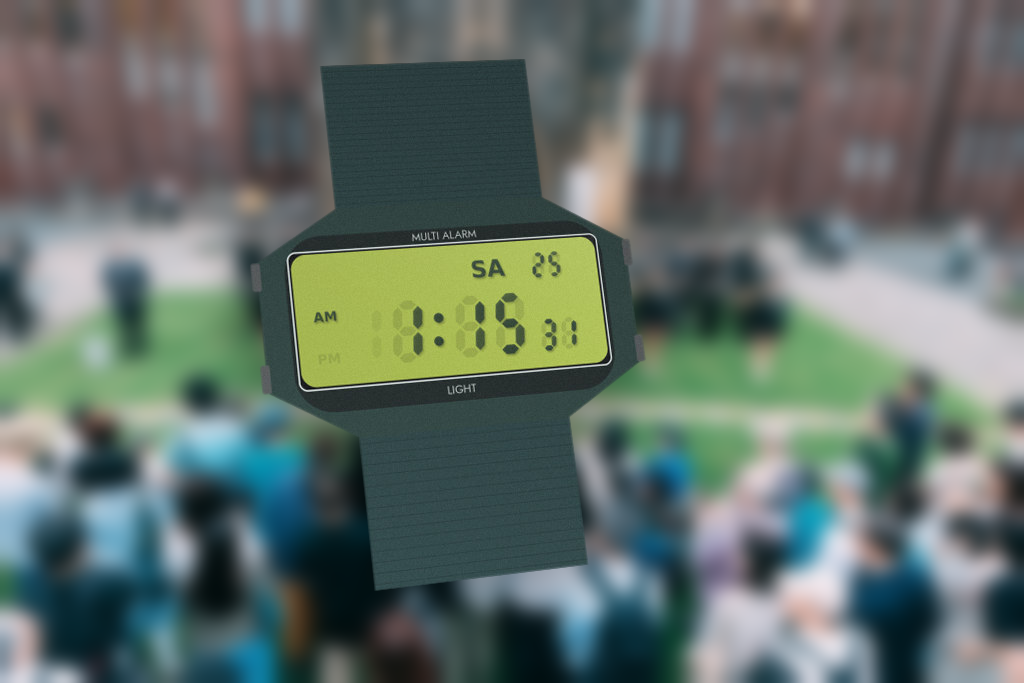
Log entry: 1:15:31
